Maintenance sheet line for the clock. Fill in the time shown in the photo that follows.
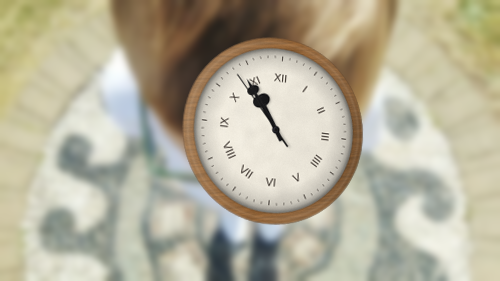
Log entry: 10:53:53
